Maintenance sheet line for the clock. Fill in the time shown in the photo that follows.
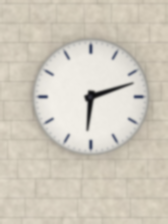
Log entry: 6:12
